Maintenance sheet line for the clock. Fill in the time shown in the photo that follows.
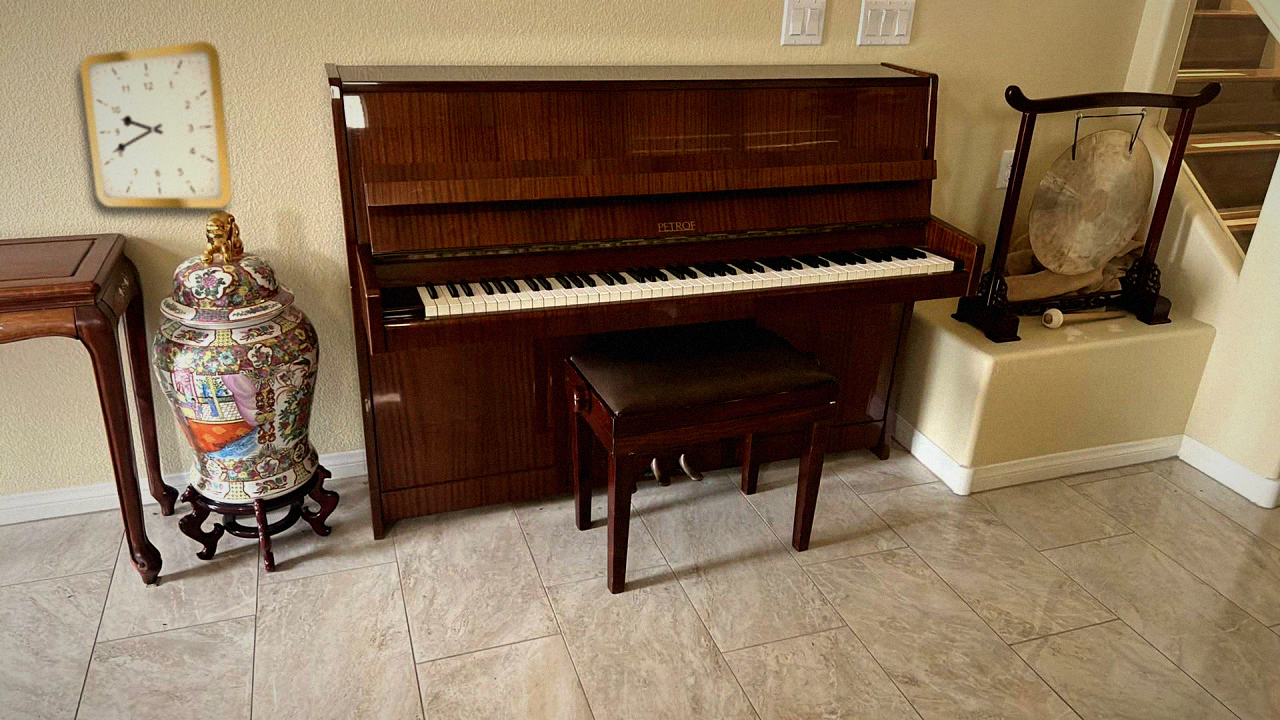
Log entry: 9:41
